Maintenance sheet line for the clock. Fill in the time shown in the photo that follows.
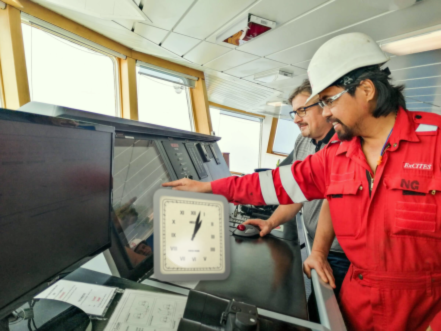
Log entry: 1:03
